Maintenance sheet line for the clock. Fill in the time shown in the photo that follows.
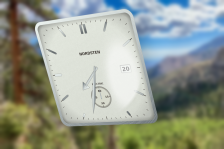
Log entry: 7:33
